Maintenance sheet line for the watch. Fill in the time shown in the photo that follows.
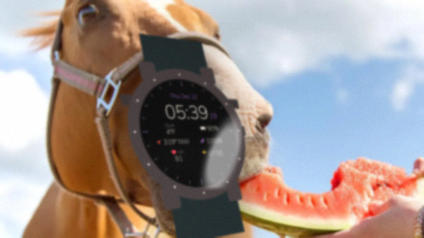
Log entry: 5:39
